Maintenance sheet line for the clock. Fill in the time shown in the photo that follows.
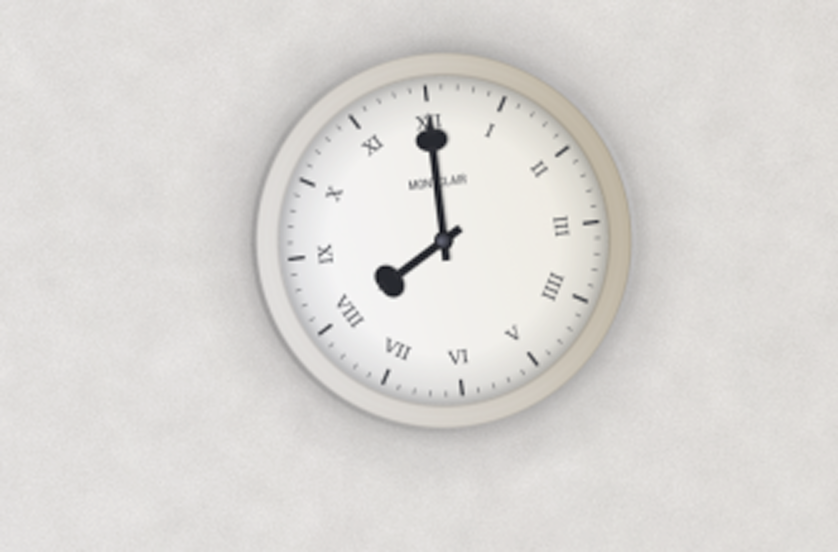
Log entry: 8:00
